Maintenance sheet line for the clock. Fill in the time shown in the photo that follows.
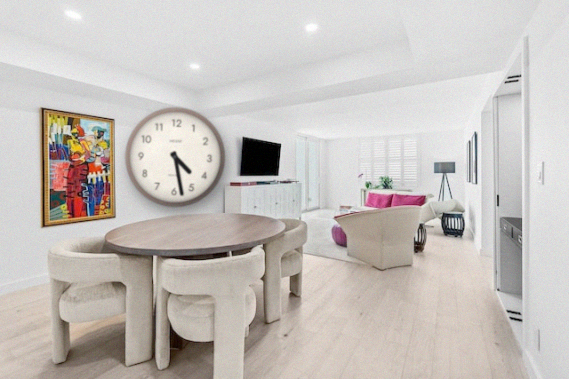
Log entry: 4:28
